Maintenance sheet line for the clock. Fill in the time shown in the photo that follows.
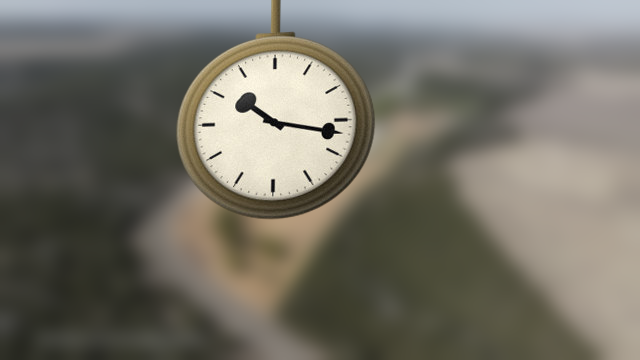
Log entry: 10:17
